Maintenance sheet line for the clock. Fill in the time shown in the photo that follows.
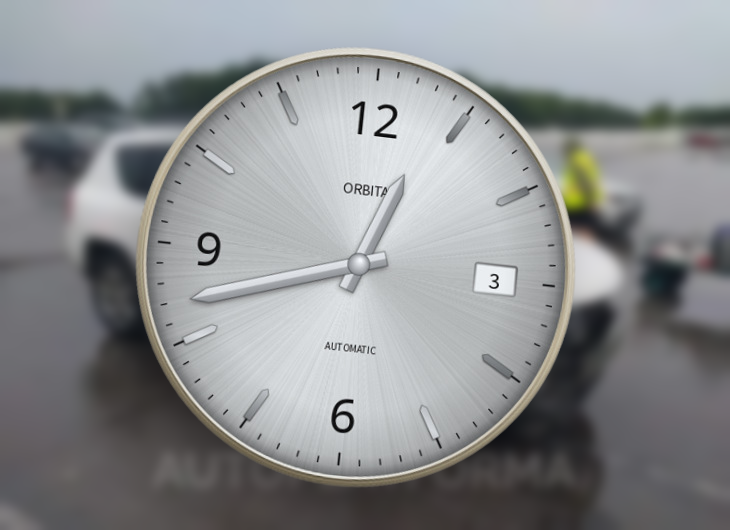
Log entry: 12:42
